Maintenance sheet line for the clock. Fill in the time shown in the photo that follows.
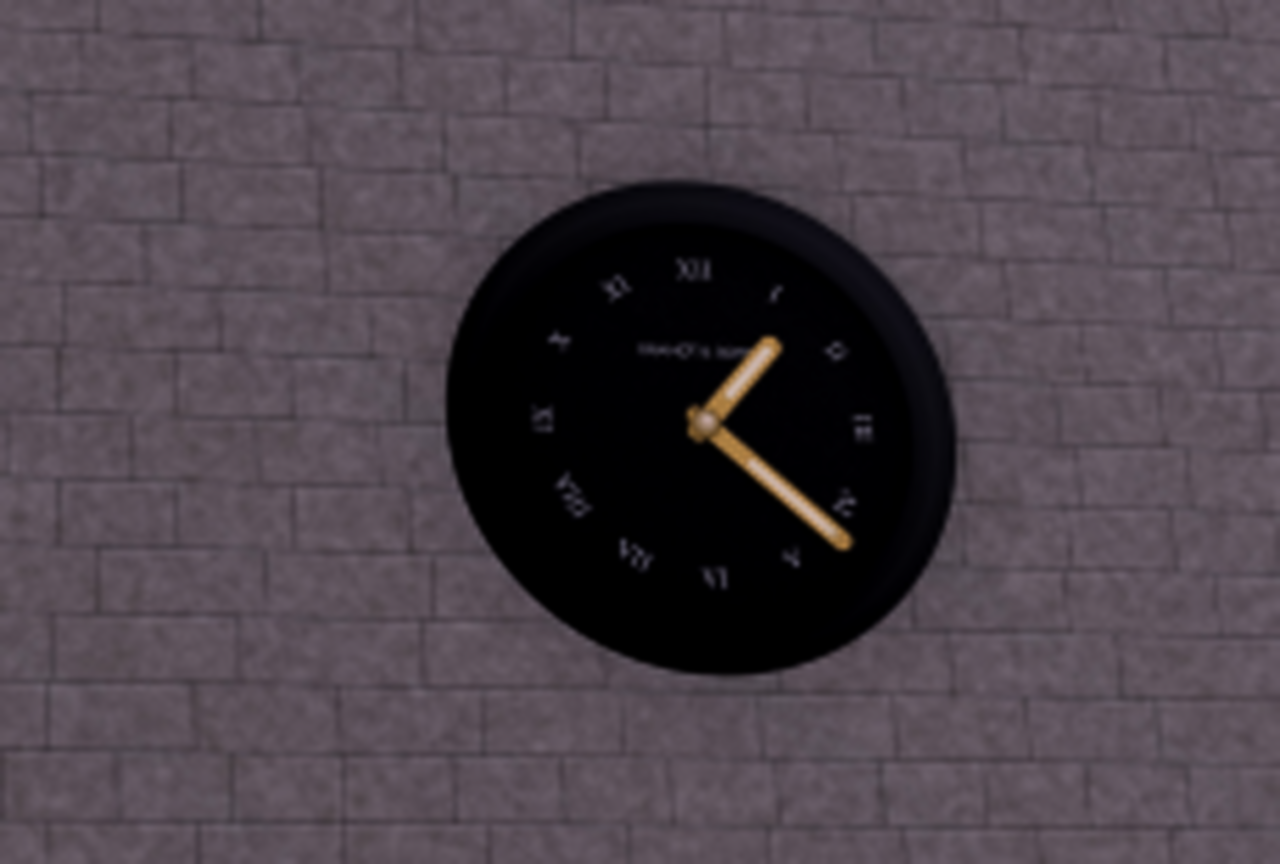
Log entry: 1:22
